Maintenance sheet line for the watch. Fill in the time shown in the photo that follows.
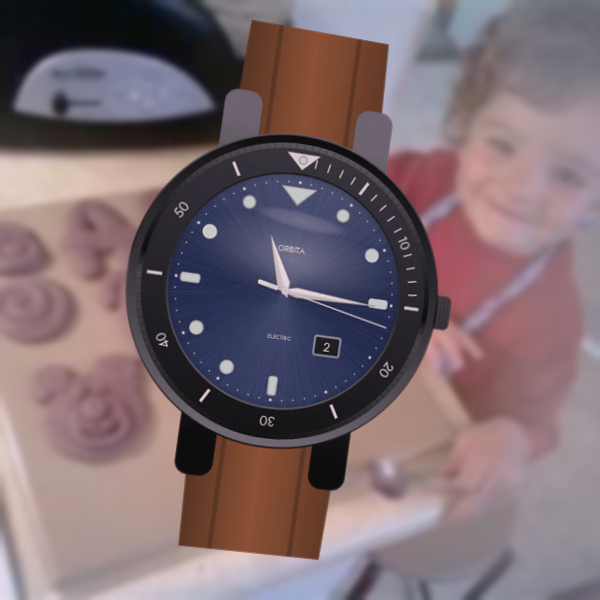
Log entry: 11:15:17
